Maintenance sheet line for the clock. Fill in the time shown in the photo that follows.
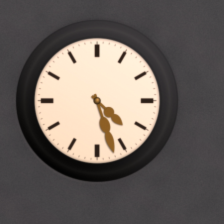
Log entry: 4:27
